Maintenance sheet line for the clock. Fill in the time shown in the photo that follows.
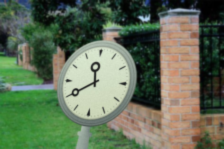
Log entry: 11:40
